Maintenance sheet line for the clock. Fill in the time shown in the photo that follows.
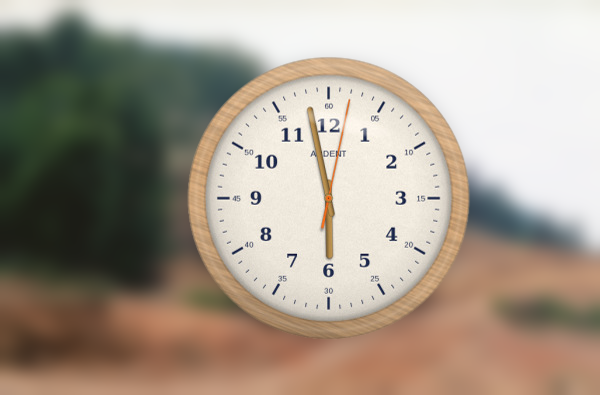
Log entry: 5:58:02
